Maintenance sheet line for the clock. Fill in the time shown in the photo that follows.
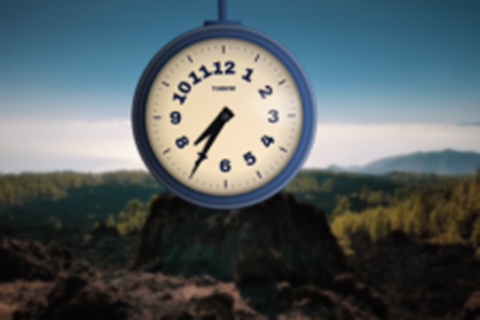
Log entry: 7:35
